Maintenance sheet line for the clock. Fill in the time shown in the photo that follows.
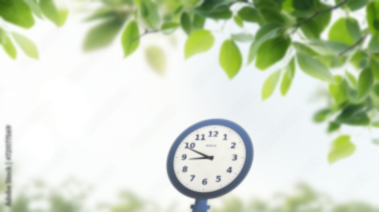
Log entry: 8:49
